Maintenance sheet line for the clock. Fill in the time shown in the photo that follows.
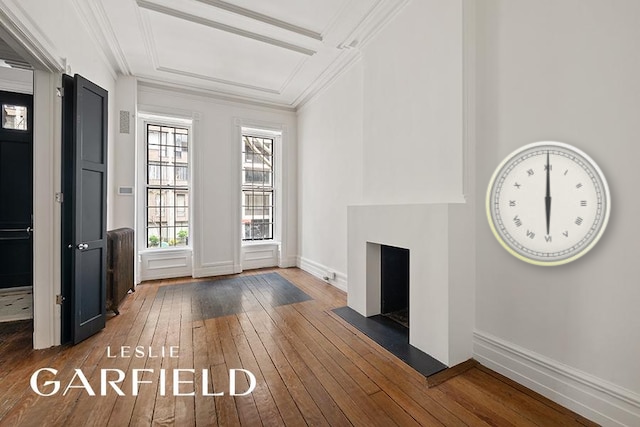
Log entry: 6:00
